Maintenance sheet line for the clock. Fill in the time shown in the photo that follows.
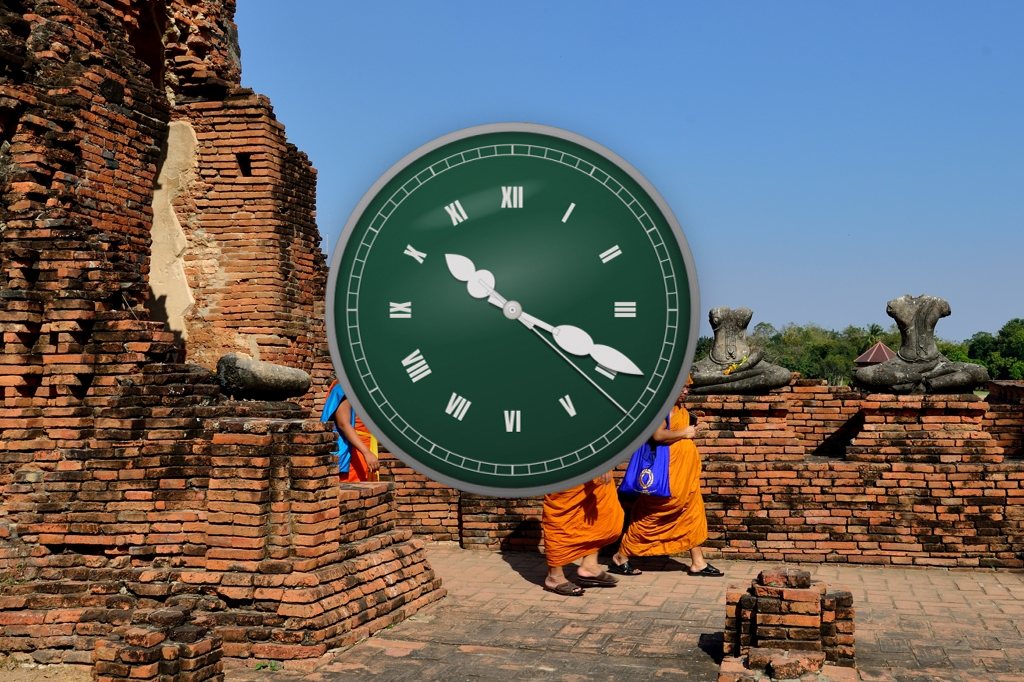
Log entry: 10:19:22
